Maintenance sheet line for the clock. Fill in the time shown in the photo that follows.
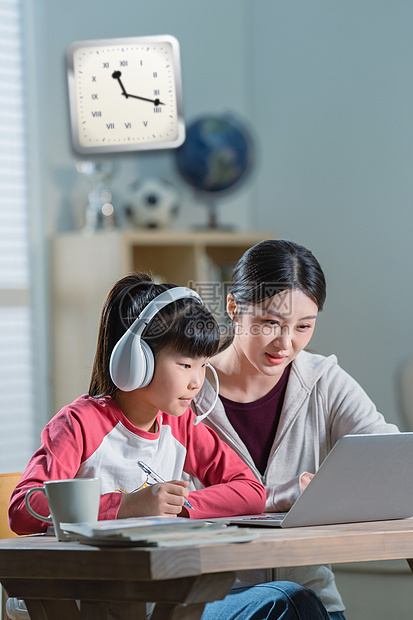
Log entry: 11:18
